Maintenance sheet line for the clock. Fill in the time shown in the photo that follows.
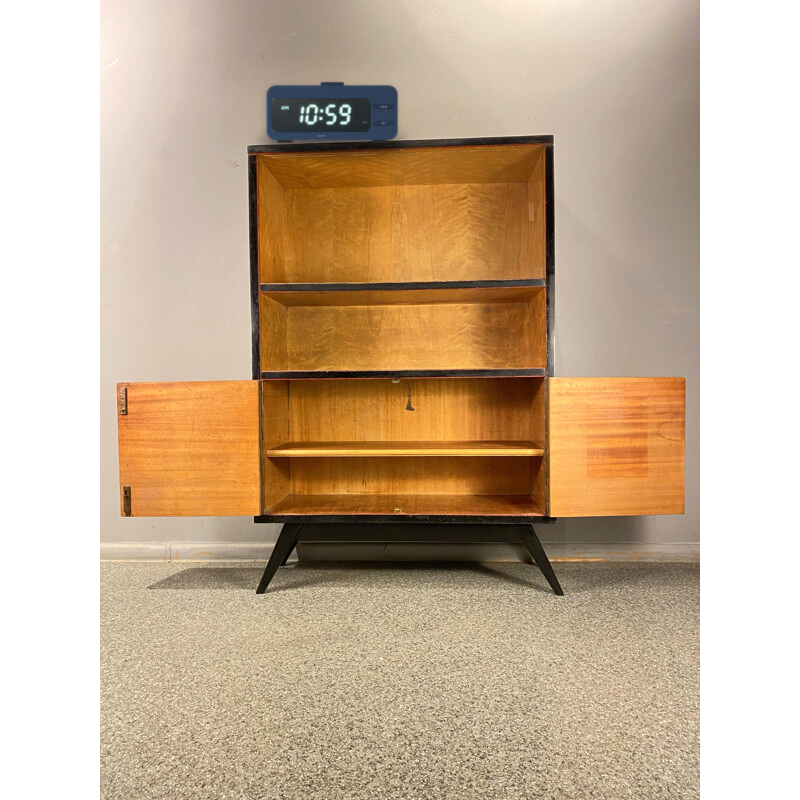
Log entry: 10:59
